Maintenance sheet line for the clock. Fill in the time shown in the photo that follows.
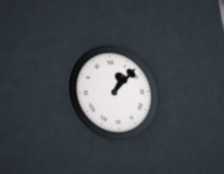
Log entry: 1:08
